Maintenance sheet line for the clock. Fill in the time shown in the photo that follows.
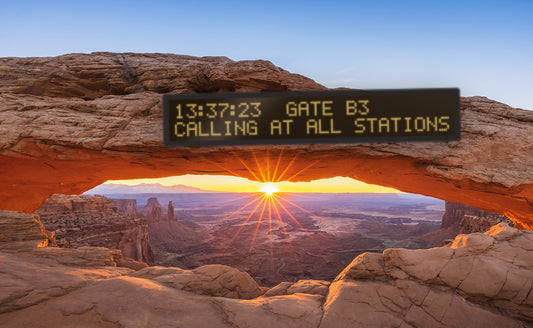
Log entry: 13:37:23
